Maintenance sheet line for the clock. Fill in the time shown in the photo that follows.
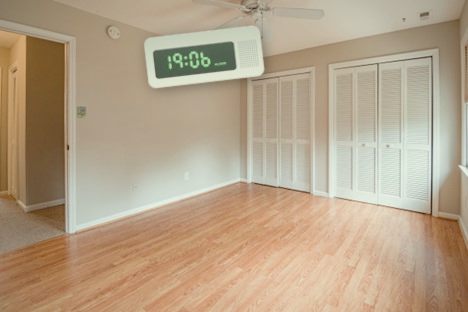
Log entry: 19:06
